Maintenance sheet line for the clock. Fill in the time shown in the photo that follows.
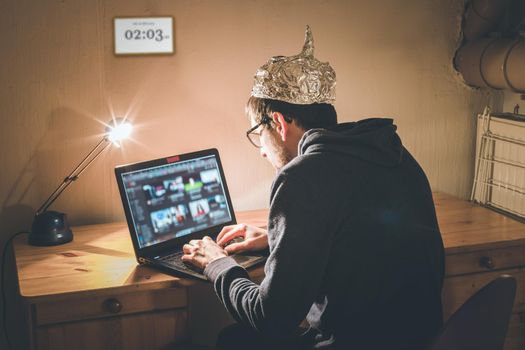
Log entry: 2:03
